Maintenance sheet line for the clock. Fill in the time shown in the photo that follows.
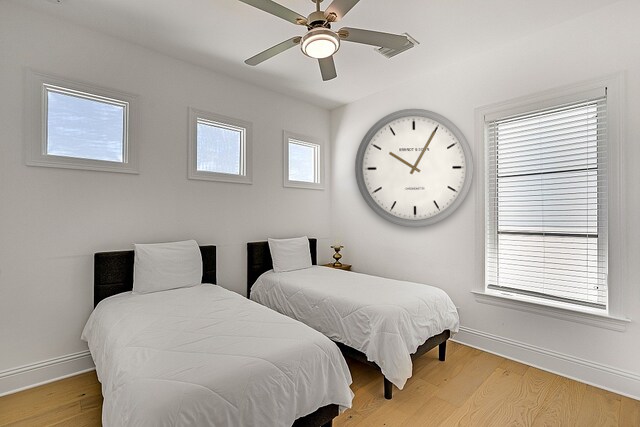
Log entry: 10:05
